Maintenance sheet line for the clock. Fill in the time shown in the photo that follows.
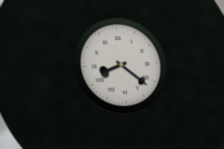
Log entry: 8:22
